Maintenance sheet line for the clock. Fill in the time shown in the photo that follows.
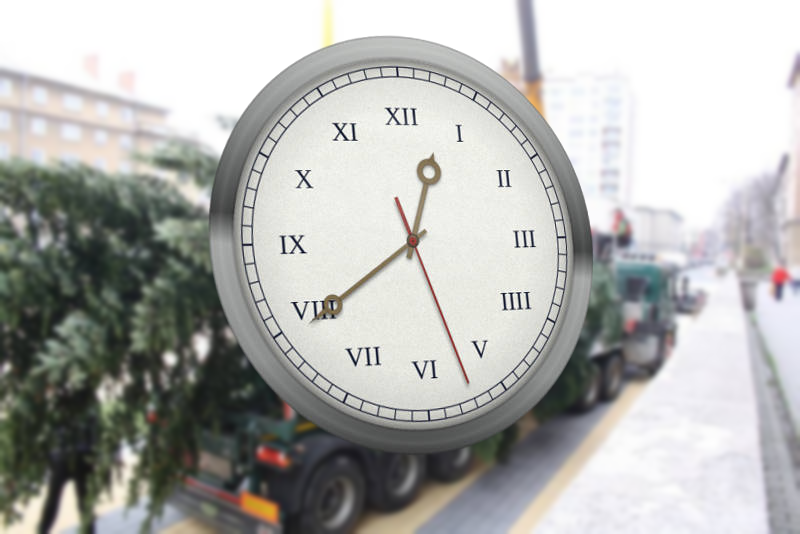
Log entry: 12:39:27
